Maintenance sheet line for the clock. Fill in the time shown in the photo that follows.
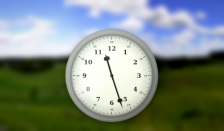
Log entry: 11:27
